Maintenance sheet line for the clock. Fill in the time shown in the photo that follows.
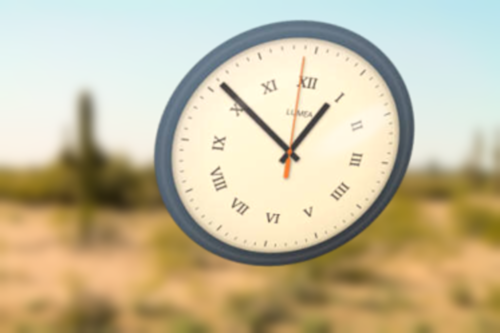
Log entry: 12:50:59
